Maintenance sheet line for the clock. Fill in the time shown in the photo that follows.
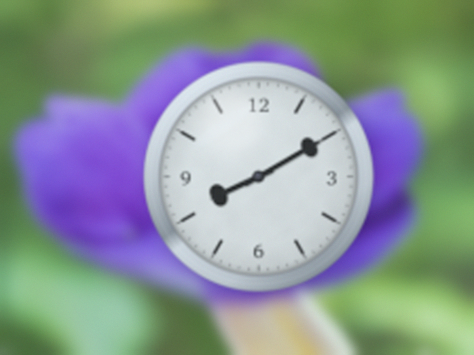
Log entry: 8:10
